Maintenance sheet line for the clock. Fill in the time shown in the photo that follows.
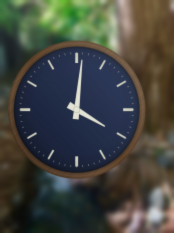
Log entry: 4:01
